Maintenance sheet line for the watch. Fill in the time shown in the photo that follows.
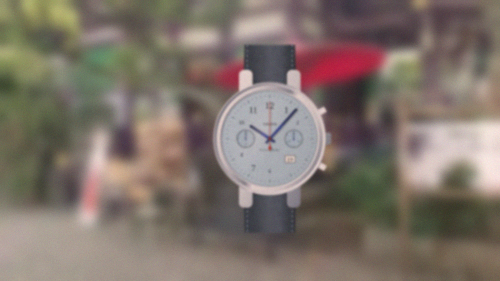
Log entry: 10:07
